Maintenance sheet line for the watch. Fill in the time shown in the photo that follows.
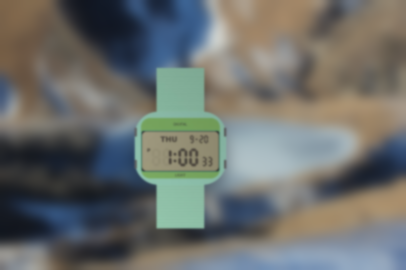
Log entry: 1:00
